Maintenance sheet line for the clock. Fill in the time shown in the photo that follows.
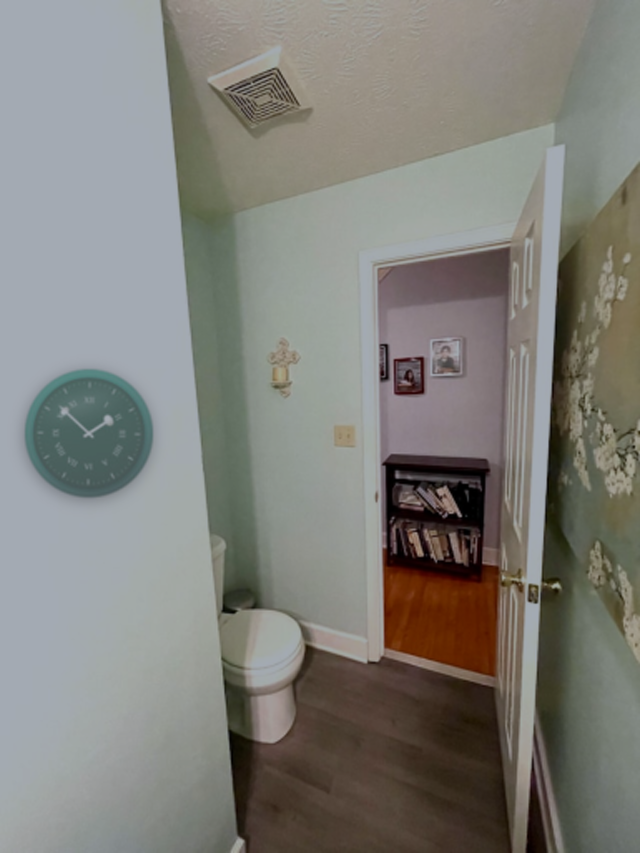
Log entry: 1:52
